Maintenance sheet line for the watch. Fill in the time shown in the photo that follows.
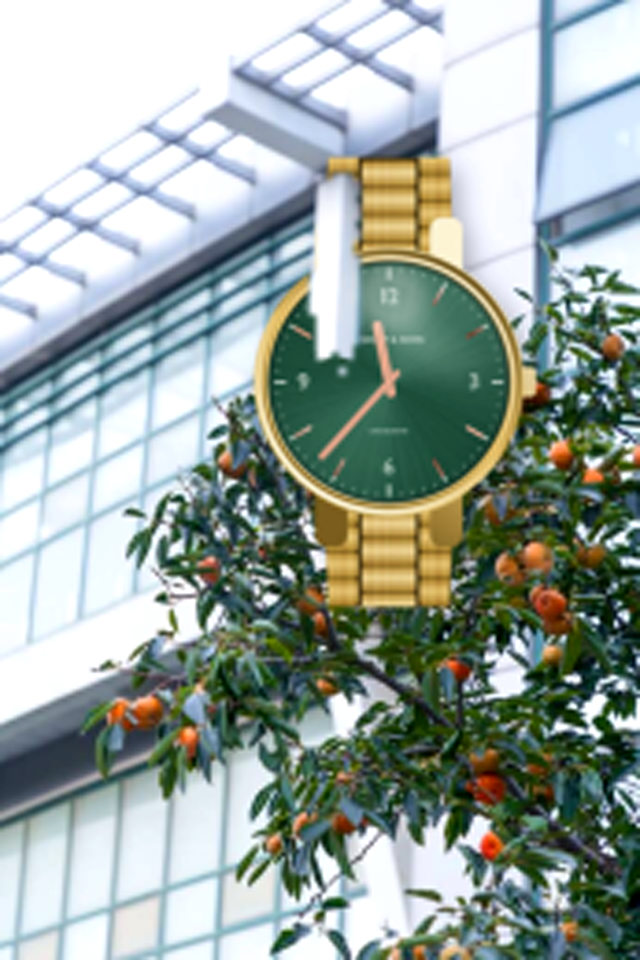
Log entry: 11:37
